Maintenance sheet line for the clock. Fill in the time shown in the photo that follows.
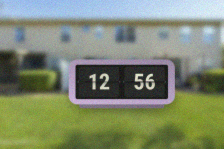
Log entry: 12:56
